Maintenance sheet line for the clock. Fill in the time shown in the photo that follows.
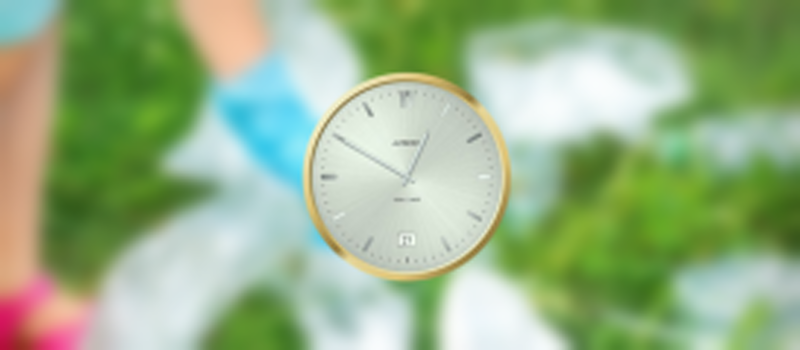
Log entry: 12:50
